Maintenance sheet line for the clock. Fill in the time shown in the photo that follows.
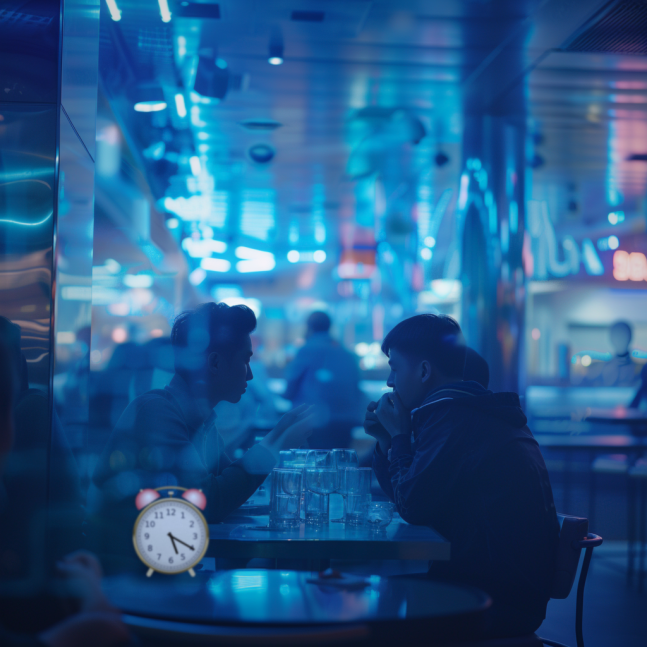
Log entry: 5:20
